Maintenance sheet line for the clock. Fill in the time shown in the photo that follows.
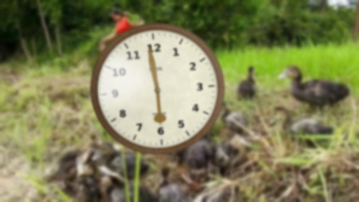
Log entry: 5:59
